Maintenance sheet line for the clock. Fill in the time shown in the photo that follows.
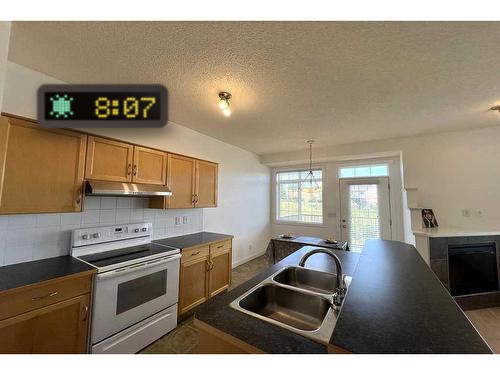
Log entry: 8:07
